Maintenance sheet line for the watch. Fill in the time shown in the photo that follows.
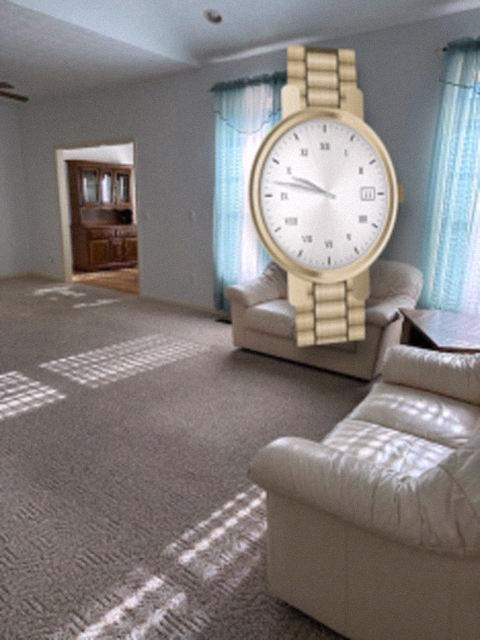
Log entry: 9:47
